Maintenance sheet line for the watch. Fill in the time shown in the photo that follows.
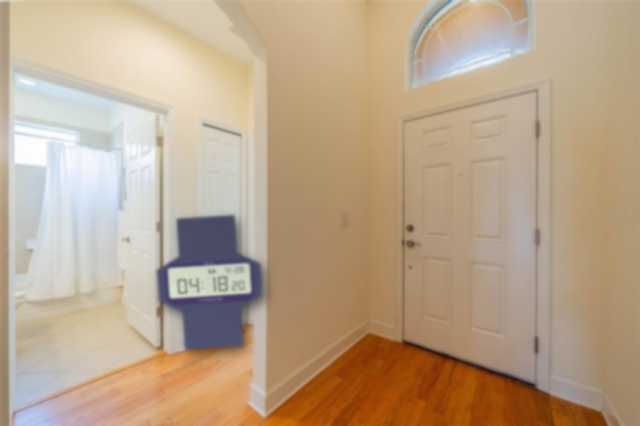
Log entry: 4:18
